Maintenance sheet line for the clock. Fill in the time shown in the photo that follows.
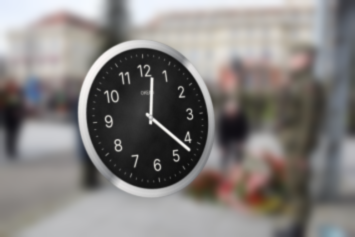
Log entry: 12:22
